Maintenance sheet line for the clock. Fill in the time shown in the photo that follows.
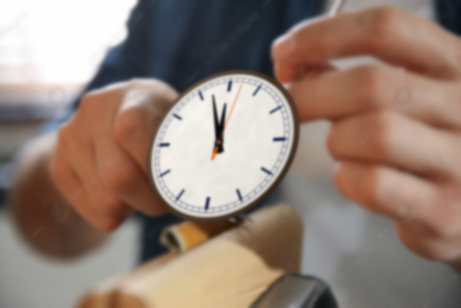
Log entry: 11:57:02
